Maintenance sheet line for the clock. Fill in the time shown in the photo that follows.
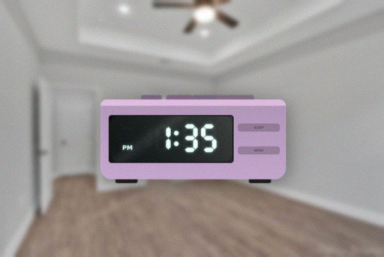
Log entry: 1:35
